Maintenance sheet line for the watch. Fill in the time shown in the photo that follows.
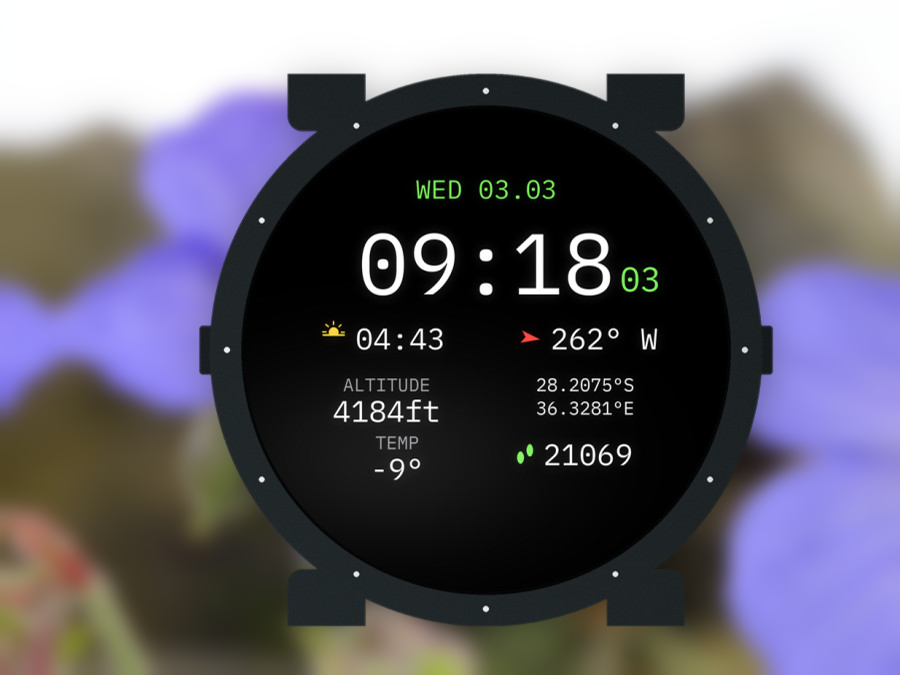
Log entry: 9:18:03
